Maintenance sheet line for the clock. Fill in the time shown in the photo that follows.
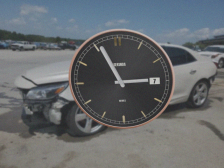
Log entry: 2:56
